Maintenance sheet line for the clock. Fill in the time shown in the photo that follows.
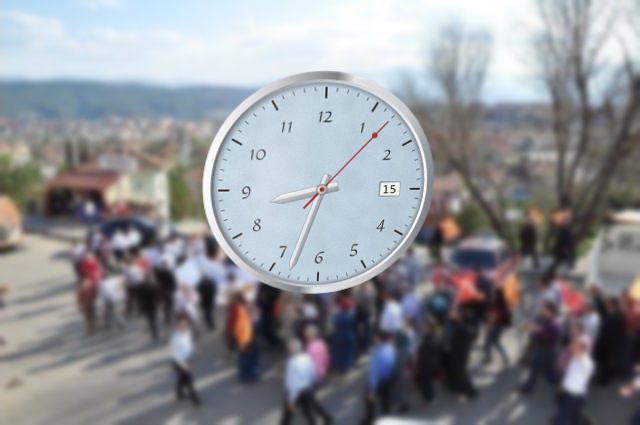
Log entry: 8:33:07
